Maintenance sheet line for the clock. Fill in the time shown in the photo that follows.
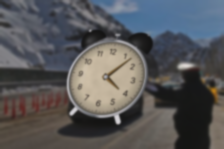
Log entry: 4:07
